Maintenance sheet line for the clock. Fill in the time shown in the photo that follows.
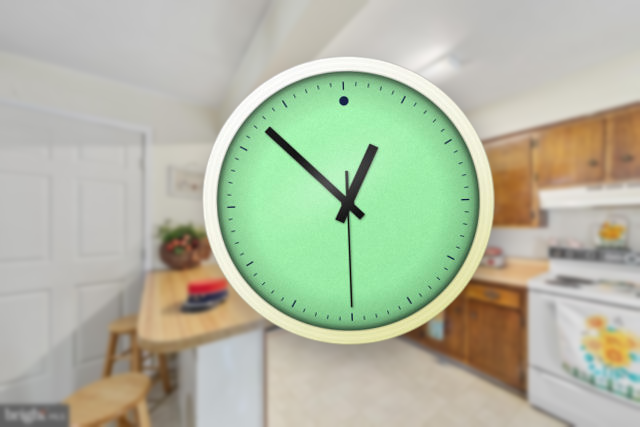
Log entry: 12:52:30
